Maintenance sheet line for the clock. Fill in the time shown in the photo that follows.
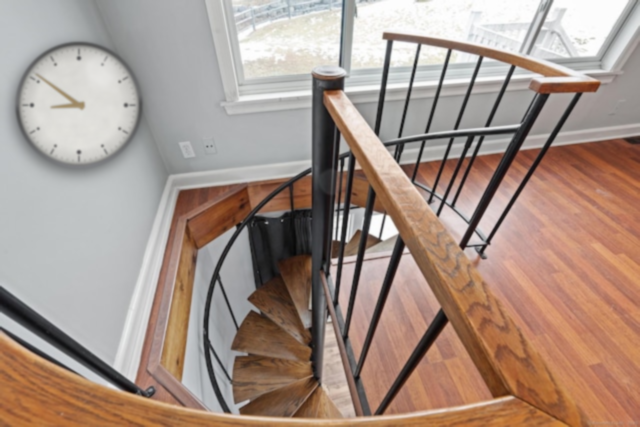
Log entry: 8:51
